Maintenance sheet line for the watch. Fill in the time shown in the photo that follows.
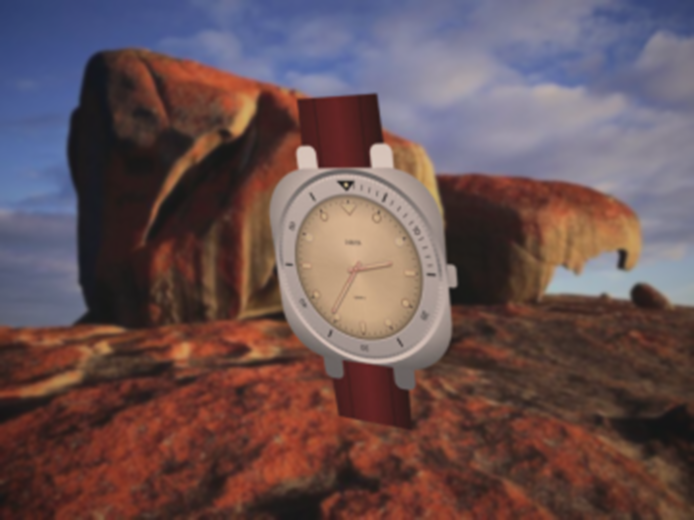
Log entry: 2:36
